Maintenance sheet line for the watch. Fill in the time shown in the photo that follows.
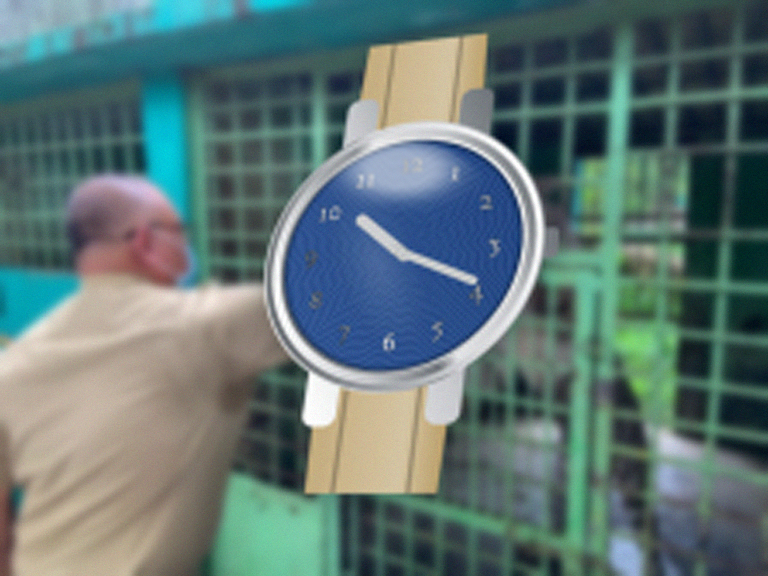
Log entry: 10:19
